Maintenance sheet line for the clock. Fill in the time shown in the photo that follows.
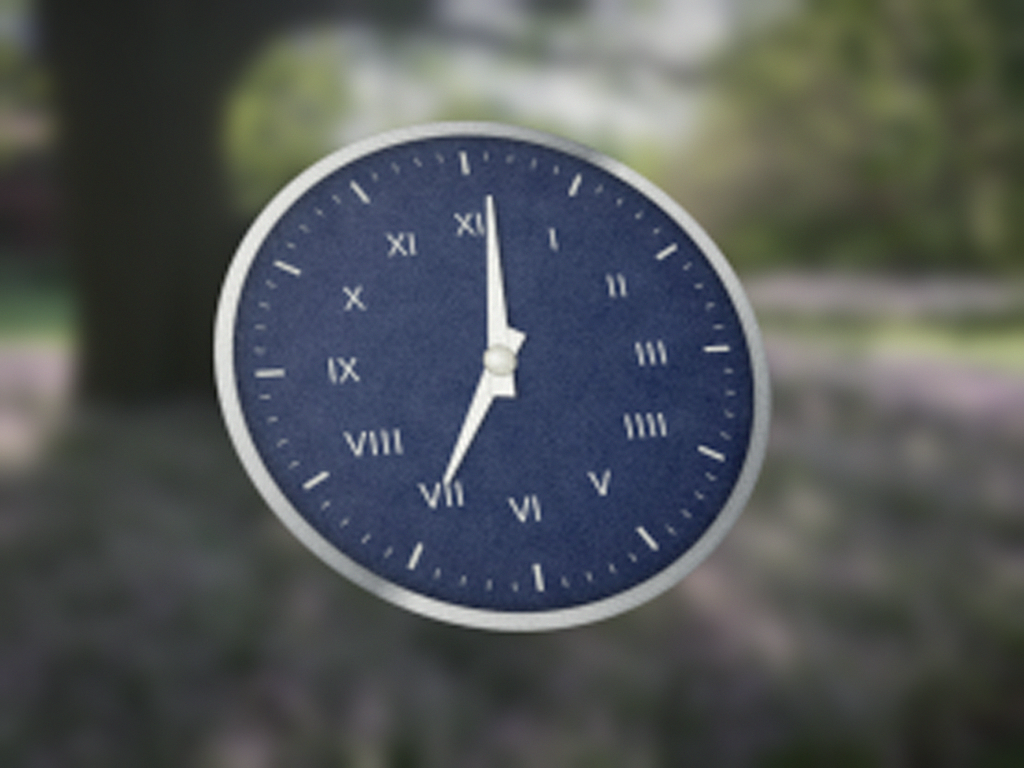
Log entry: 7:01
